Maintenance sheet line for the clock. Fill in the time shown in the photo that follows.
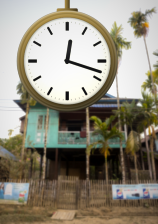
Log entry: 12:18
